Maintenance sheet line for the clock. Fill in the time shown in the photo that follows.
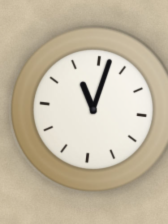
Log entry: 11:02
